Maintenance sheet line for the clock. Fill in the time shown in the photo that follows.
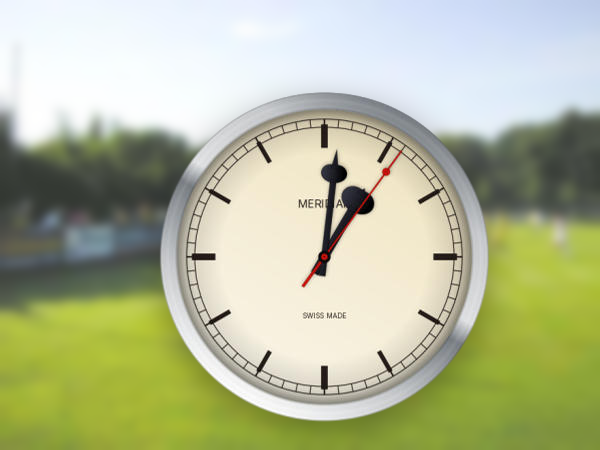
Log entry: 1:01:06
